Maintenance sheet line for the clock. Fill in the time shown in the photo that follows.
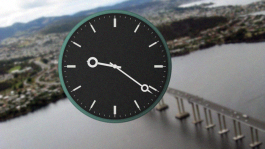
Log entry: 9:21
